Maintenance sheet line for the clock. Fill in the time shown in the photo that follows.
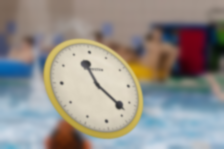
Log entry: 11:23
